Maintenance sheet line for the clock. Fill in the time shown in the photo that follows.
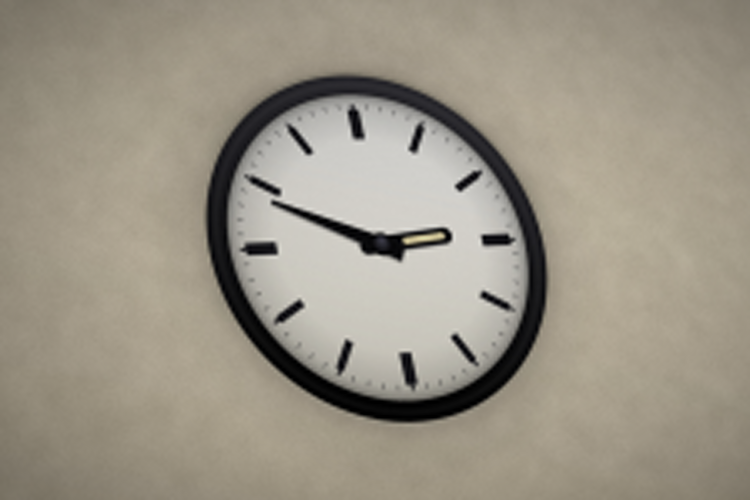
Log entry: 2:49
